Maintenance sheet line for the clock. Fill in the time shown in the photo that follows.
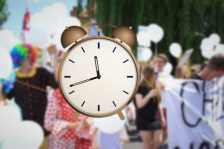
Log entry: 11:42
